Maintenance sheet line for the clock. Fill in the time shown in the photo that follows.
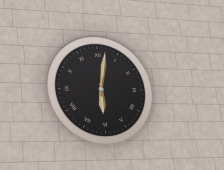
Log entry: 6:02
